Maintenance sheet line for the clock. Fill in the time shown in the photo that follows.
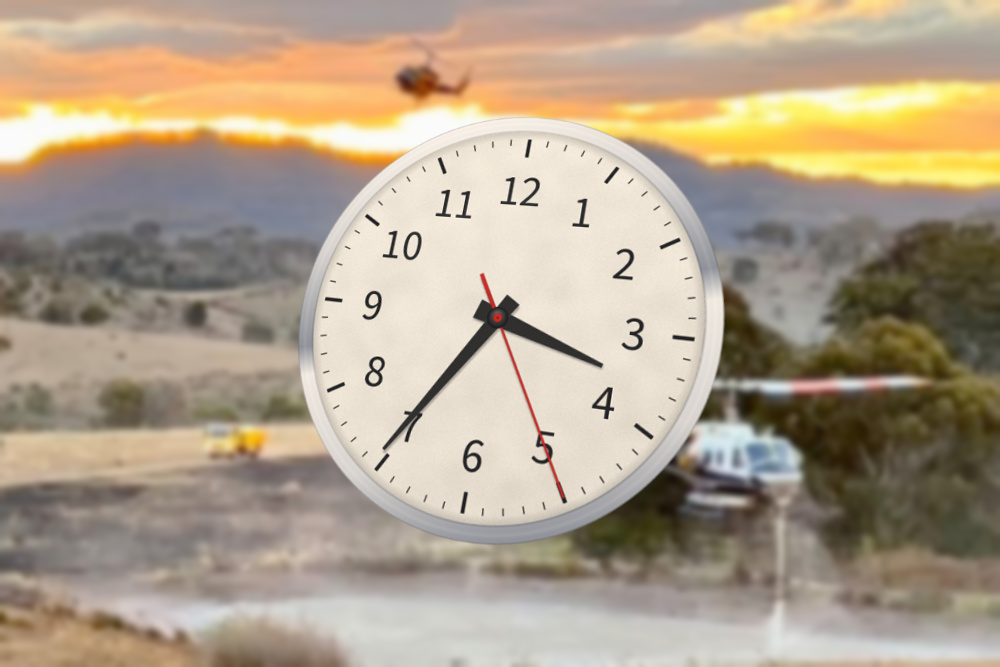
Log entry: 3:35:25
